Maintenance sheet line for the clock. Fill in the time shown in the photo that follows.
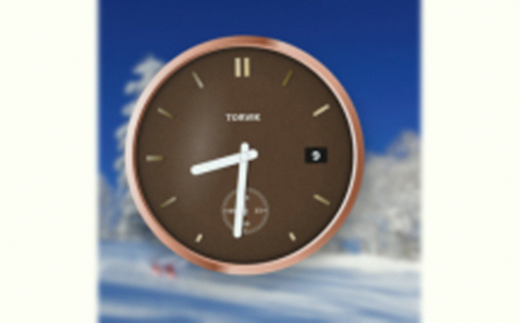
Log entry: 8:31
